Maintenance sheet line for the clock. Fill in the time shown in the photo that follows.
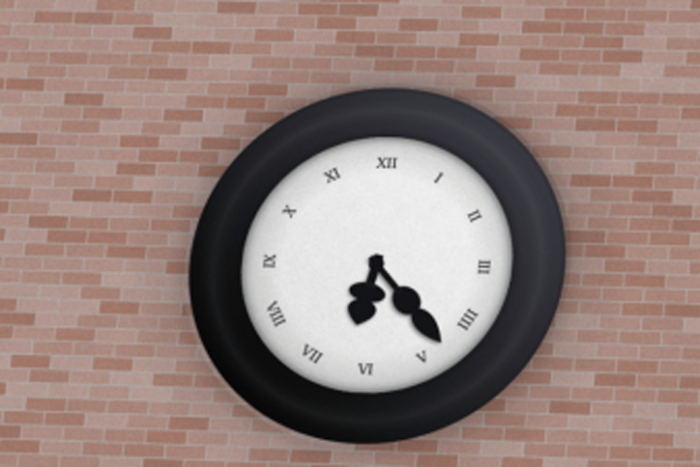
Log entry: 6:23
